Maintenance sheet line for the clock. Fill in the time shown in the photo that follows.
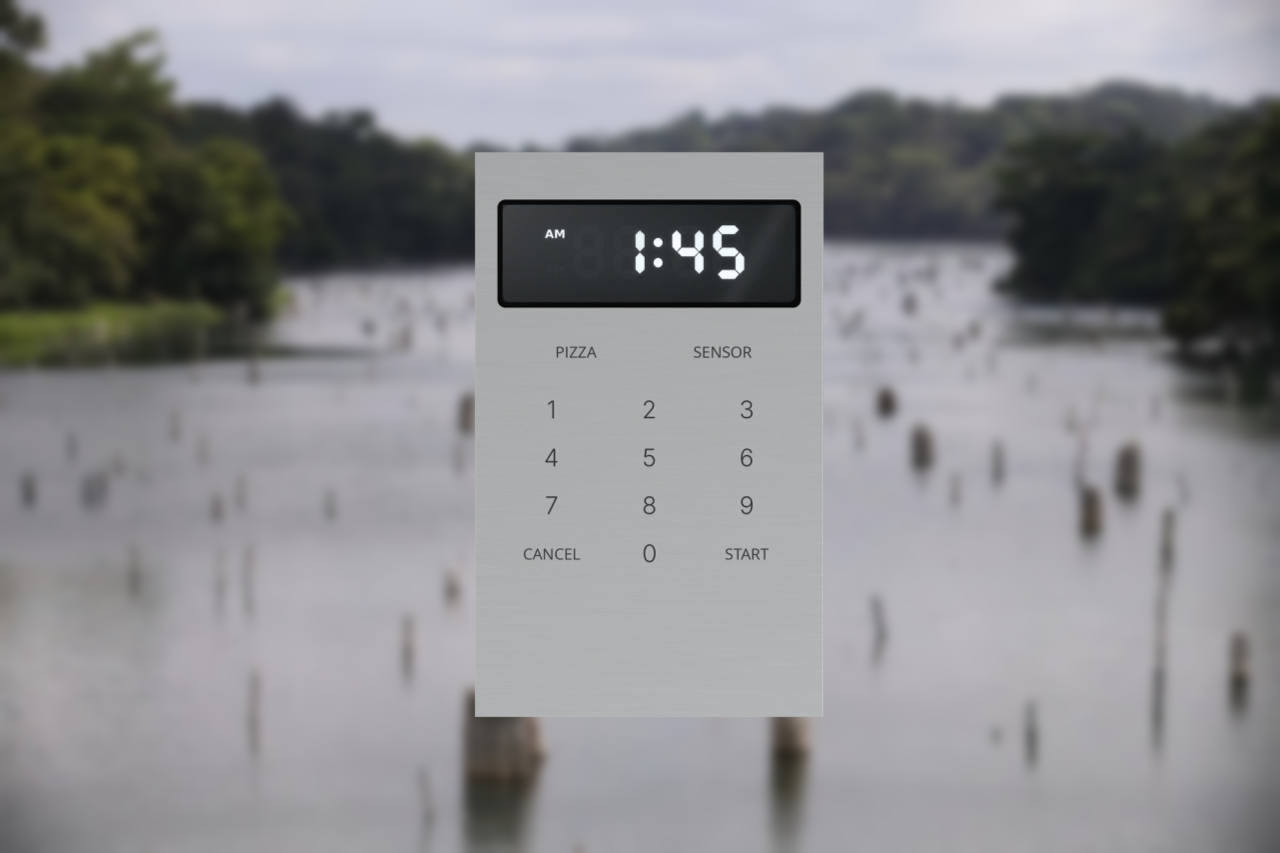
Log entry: 1:45
